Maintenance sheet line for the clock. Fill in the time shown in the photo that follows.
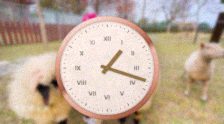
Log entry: 1:18
